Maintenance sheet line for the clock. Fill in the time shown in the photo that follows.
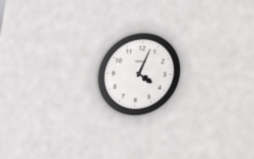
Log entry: 4:03
